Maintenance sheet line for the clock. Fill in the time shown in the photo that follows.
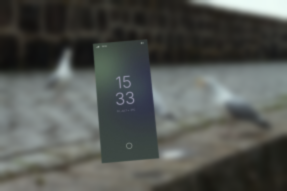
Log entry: 15:33
